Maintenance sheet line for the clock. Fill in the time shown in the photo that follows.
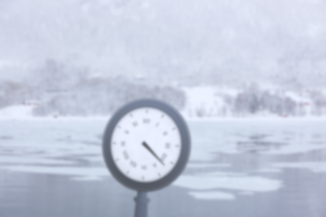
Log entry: 4:22
